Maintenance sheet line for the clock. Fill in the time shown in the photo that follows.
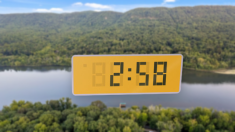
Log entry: 2:58
